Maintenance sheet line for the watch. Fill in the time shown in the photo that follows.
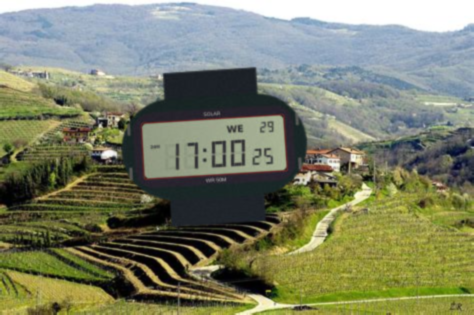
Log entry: 17:00:25
